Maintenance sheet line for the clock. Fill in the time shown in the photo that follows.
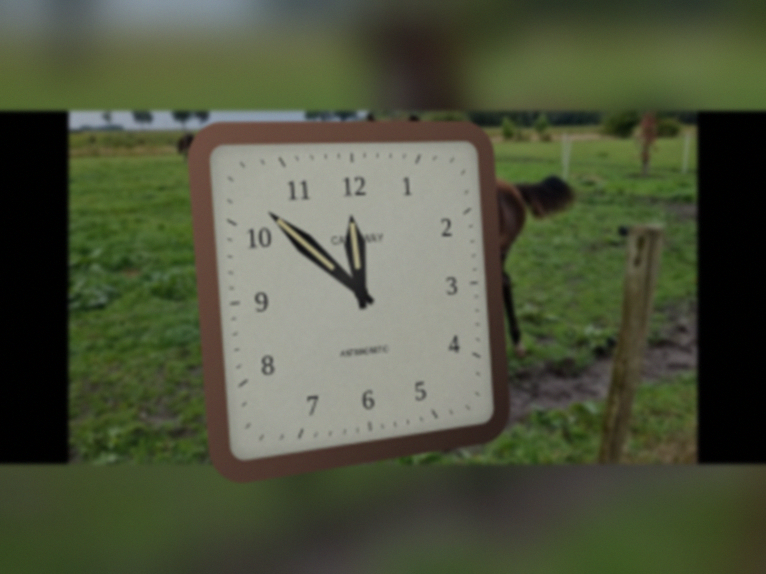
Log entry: 11:52
